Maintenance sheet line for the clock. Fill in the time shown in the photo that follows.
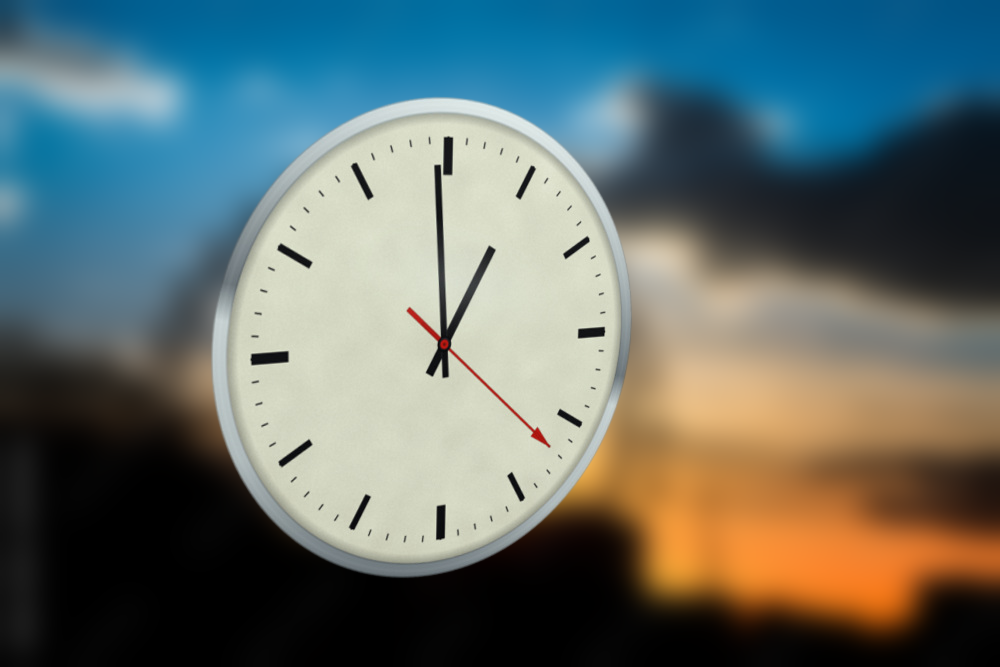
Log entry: 12:59:22
